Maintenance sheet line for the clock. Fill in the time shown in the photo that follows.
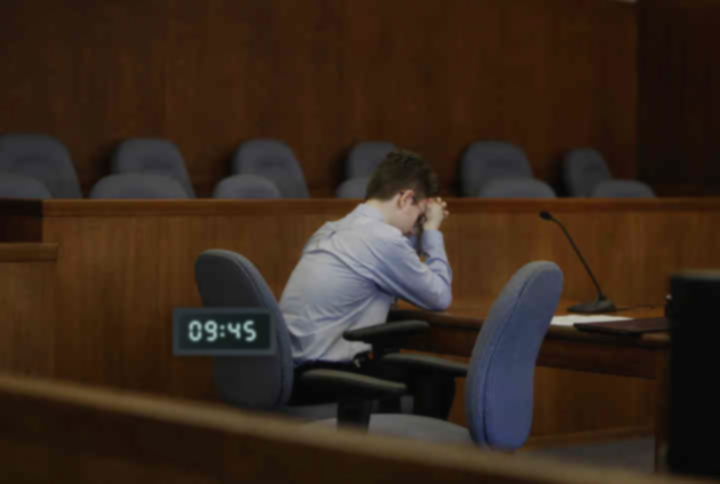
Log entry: 9:45
